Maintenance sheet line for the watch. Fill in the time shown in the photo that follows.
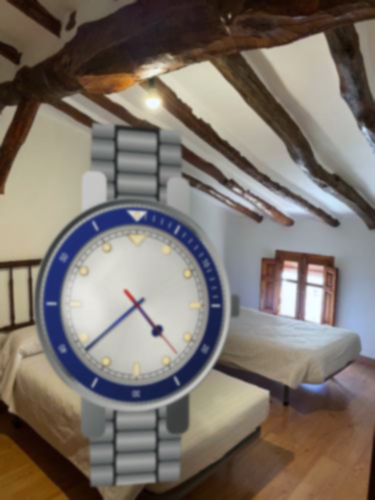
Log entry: 4:38:23
